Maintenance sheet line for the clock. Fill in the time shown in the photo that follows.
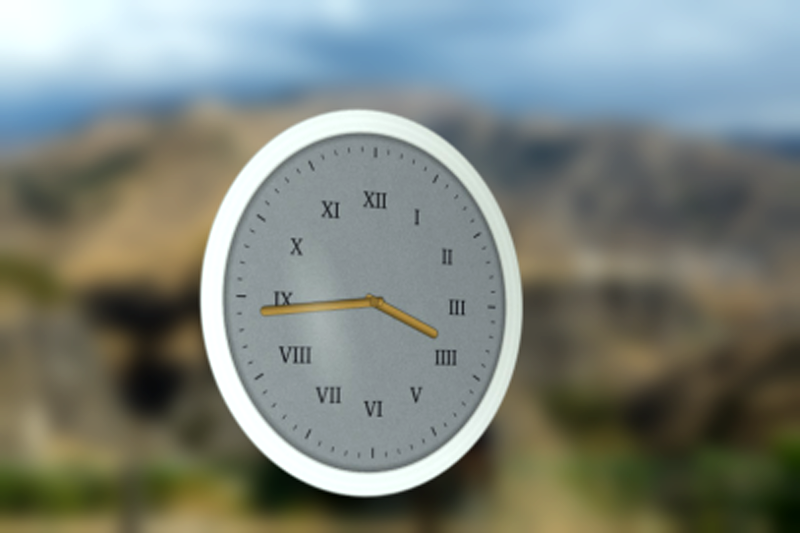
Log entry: 3:44
